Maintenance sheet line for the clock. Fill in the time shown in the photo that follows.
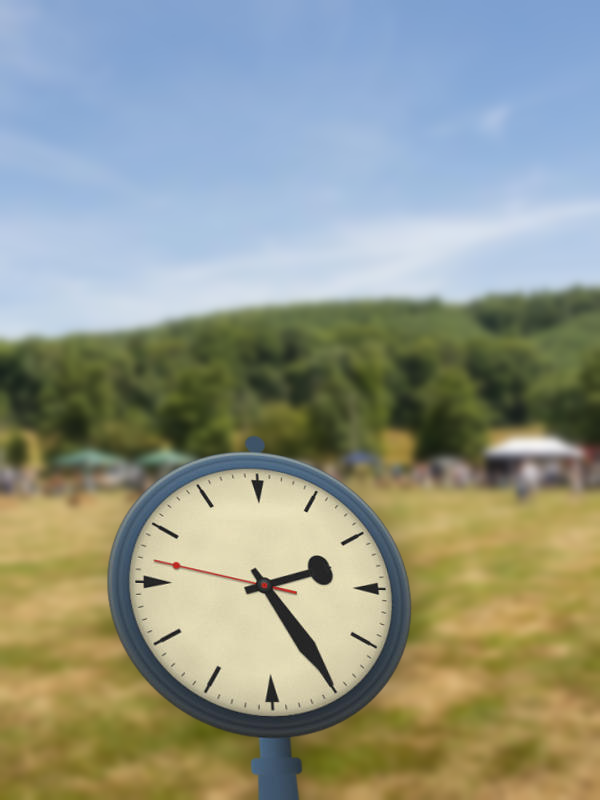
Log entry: 2:24:47
